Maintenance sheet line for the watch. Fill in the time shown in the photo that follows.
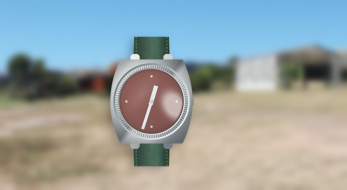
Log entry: 12:33
